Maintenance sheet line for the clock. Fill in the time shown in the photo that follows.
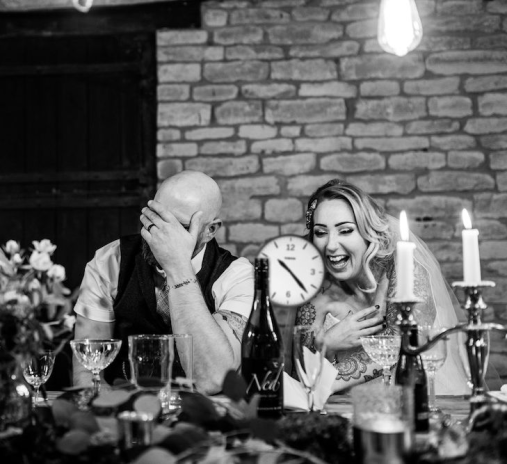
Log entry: 10:23
